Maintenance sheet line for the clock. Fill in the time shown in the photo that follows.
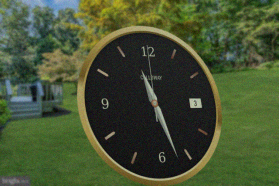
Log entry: 11:27:00
